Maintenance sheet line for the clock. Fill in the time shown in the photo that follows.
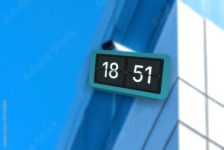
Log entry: 18:51
